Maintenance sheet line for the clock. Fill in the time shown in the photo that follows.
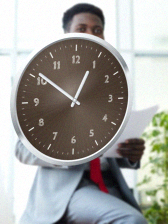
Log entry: 12:51
